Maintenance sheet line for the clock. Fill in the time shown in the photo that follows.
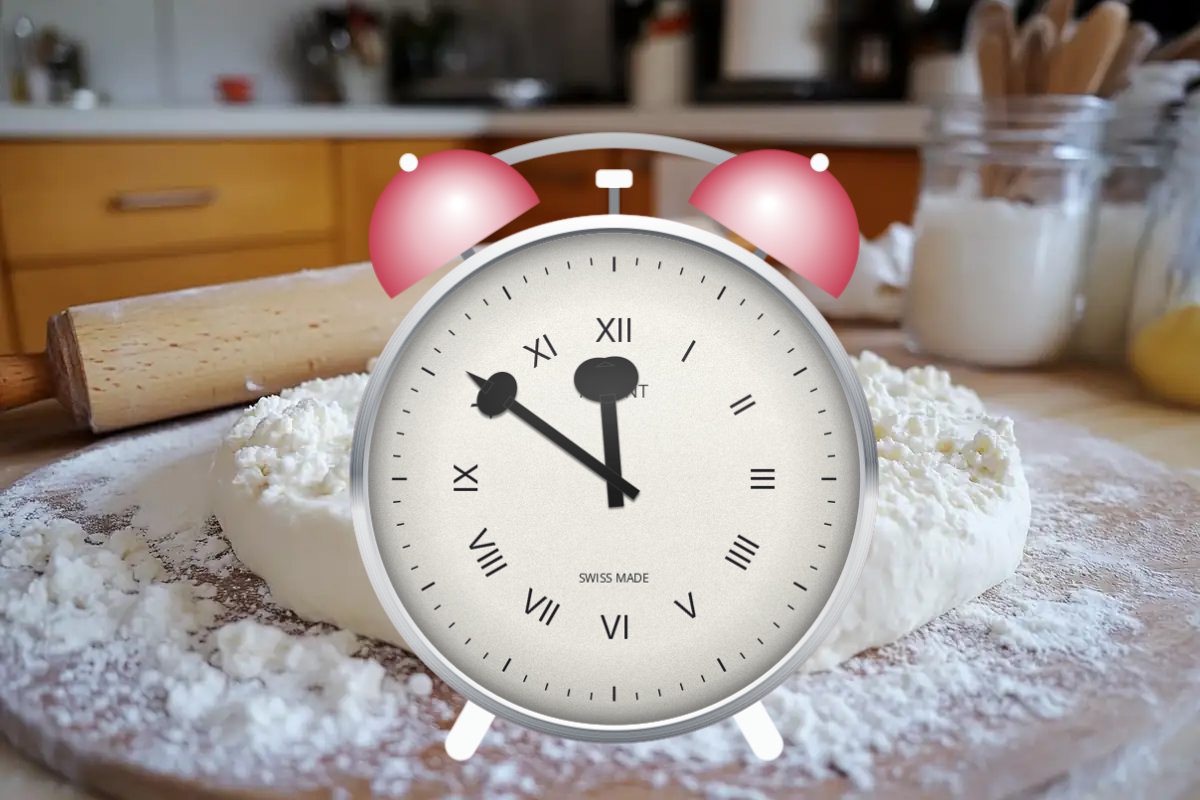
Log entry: 11:51
